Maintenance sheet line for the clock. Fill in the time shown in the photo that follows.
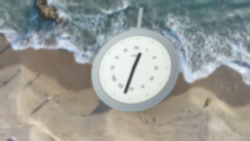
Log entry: 12:32
